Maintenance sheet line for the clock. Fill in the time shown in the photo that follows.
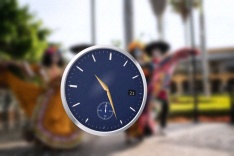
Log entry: 10:26
